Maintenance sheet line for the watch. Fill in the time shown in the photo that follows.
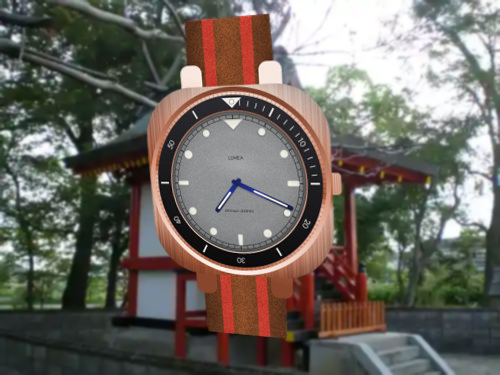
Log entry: 7:19
